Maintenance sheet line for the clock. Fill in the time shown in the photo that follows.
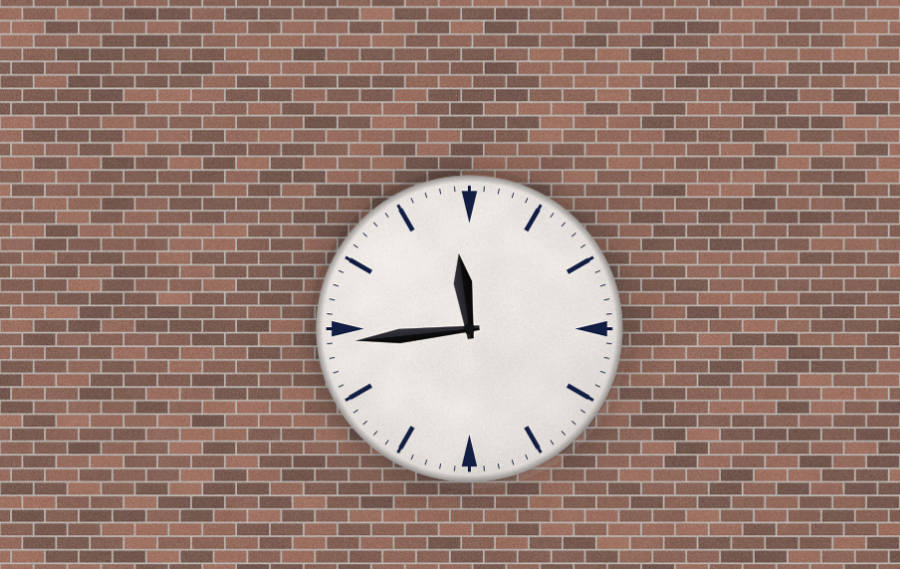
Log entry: 11:44
